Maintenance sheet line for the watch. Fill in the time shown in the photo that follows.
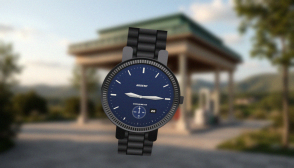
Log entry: 9:15
